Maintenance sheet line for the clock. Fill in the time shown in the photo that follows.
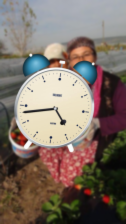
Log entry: 4:43
